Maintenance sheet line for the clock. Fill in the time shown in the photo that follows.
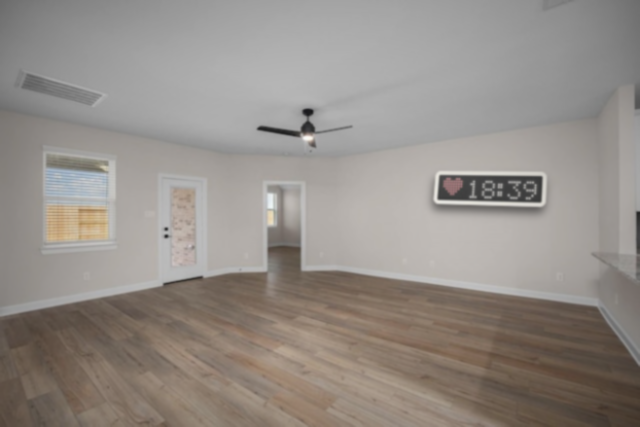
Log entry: 18:39
